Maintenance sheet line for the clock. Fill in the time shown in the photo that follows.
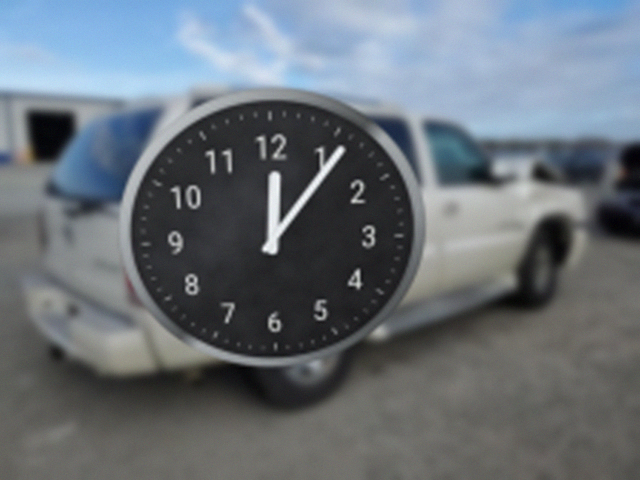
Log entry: 12:06
